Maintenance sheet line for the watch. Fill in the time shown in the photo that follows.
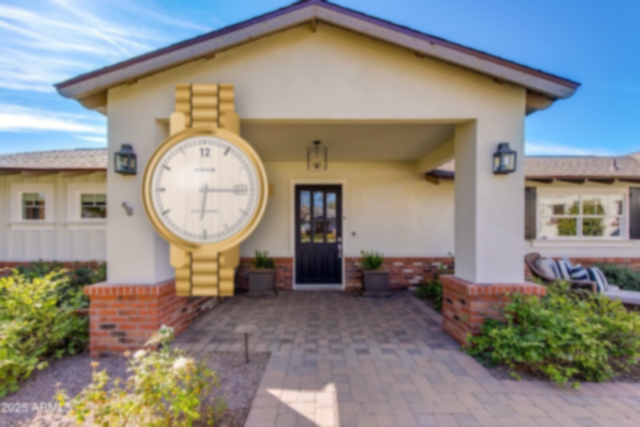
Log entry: 6:15
